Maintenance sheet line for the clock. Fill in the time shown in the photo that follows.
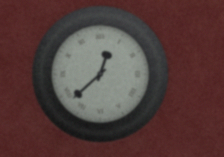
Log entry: 12:38
